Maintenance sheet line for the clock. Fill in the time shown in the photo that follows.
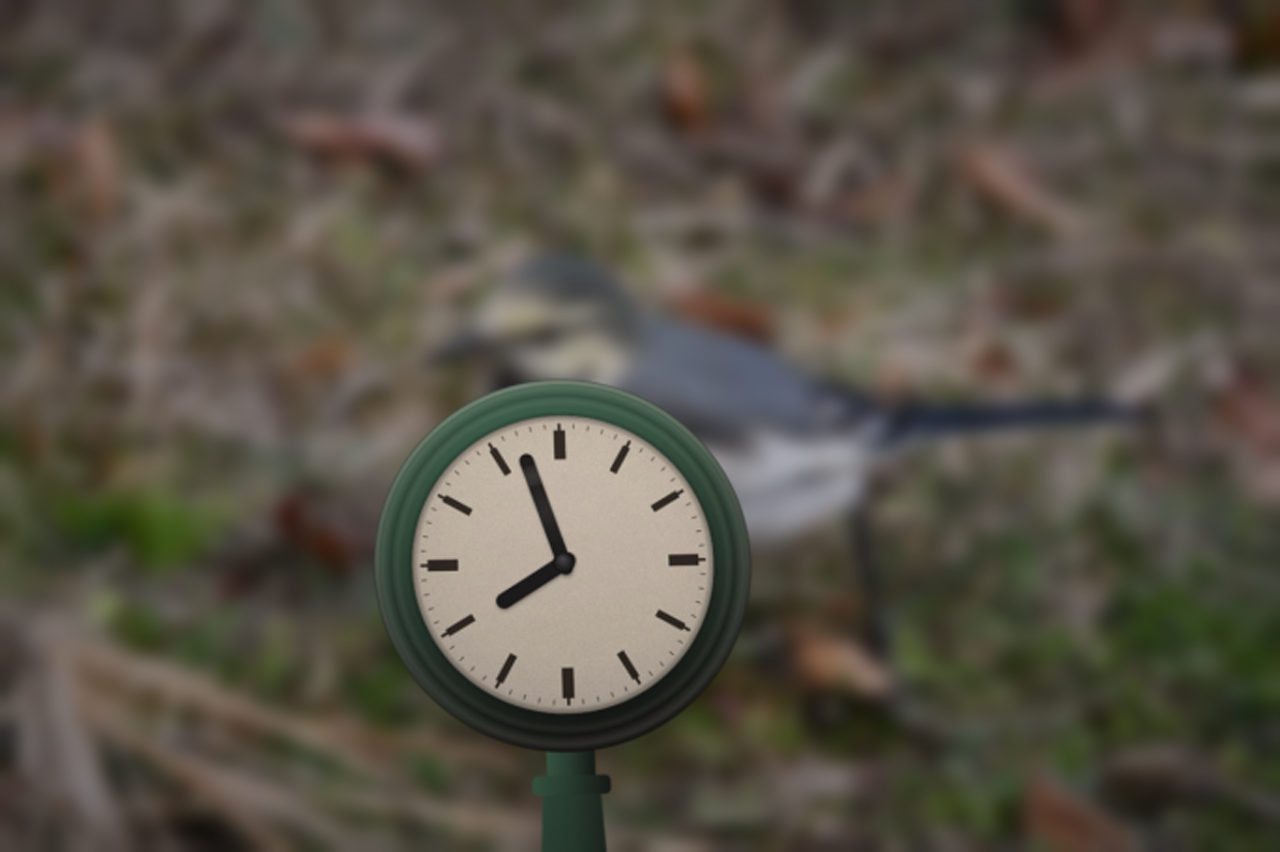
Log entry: 7:57
